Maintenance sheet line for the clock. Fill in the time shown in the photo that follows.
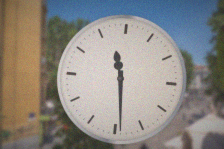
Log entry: 11:29
